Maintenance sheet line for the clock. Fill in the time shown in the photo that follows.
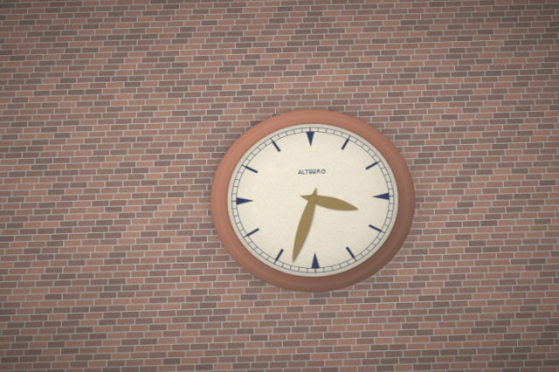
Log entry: 3:33
